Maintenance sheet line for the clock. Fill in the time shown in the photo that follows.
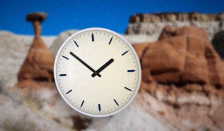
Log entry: 1:52
